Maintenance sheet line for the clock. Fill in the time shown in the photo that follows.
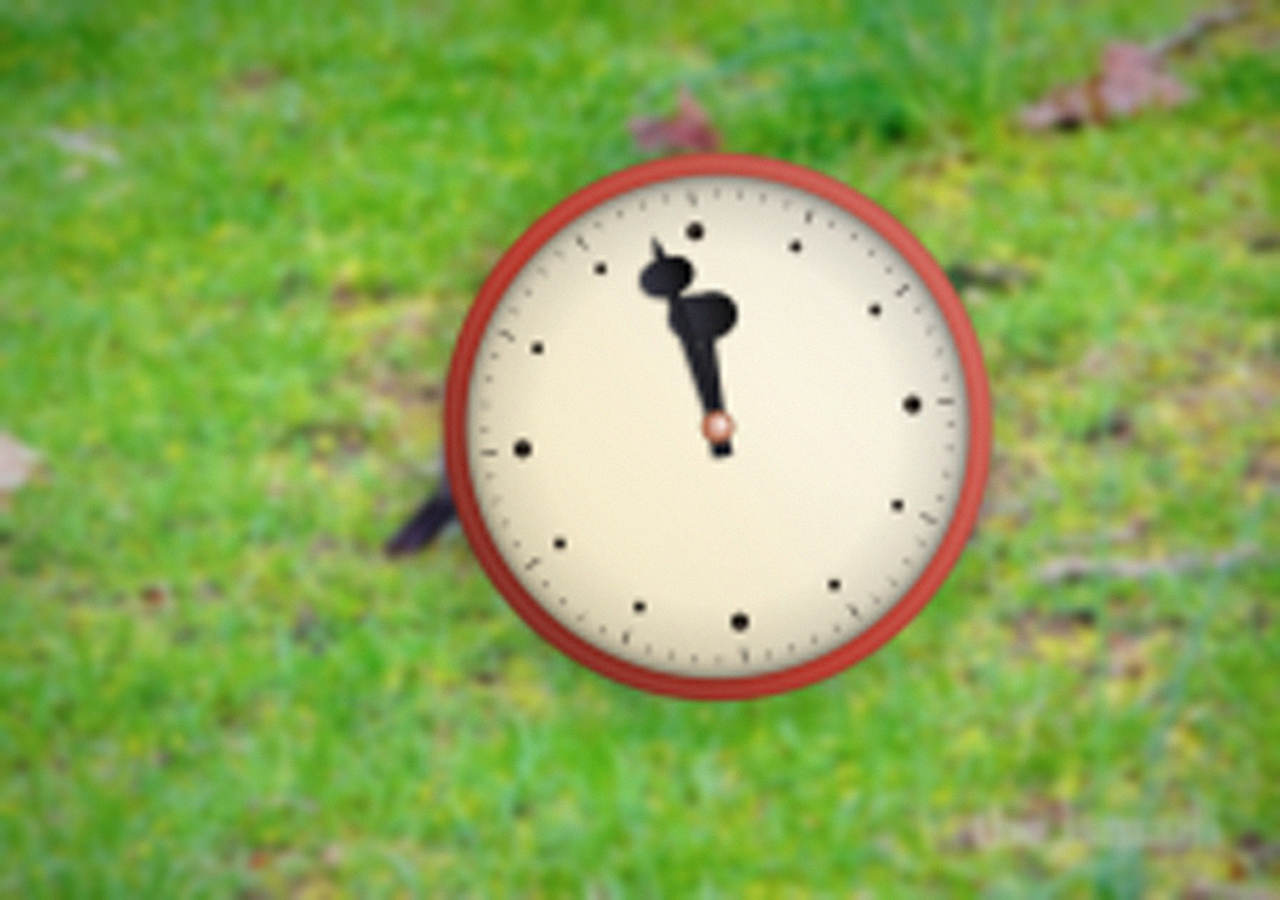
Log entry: 11:58
